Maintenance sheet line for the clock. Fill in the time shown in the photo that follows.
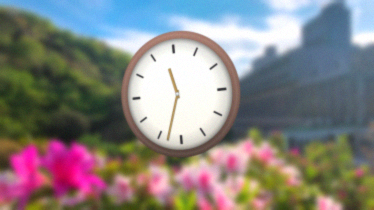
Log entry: 11:33
